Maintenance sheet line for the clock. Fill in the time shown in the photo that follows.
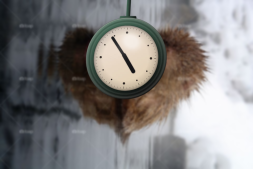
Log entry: 4:54
